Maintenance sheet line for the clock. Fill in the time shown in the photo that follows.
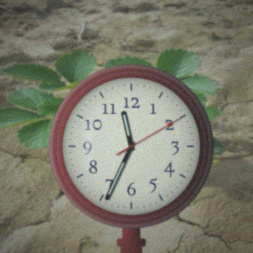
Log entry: 11:34:10
